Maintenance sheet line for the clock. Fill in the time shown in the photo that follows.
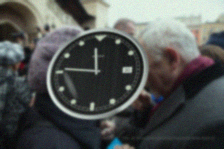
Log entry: 11:46
